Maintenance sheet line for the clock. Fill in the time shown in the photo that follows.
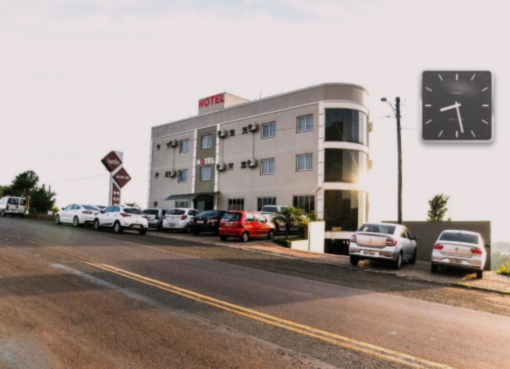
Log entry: 8:28
